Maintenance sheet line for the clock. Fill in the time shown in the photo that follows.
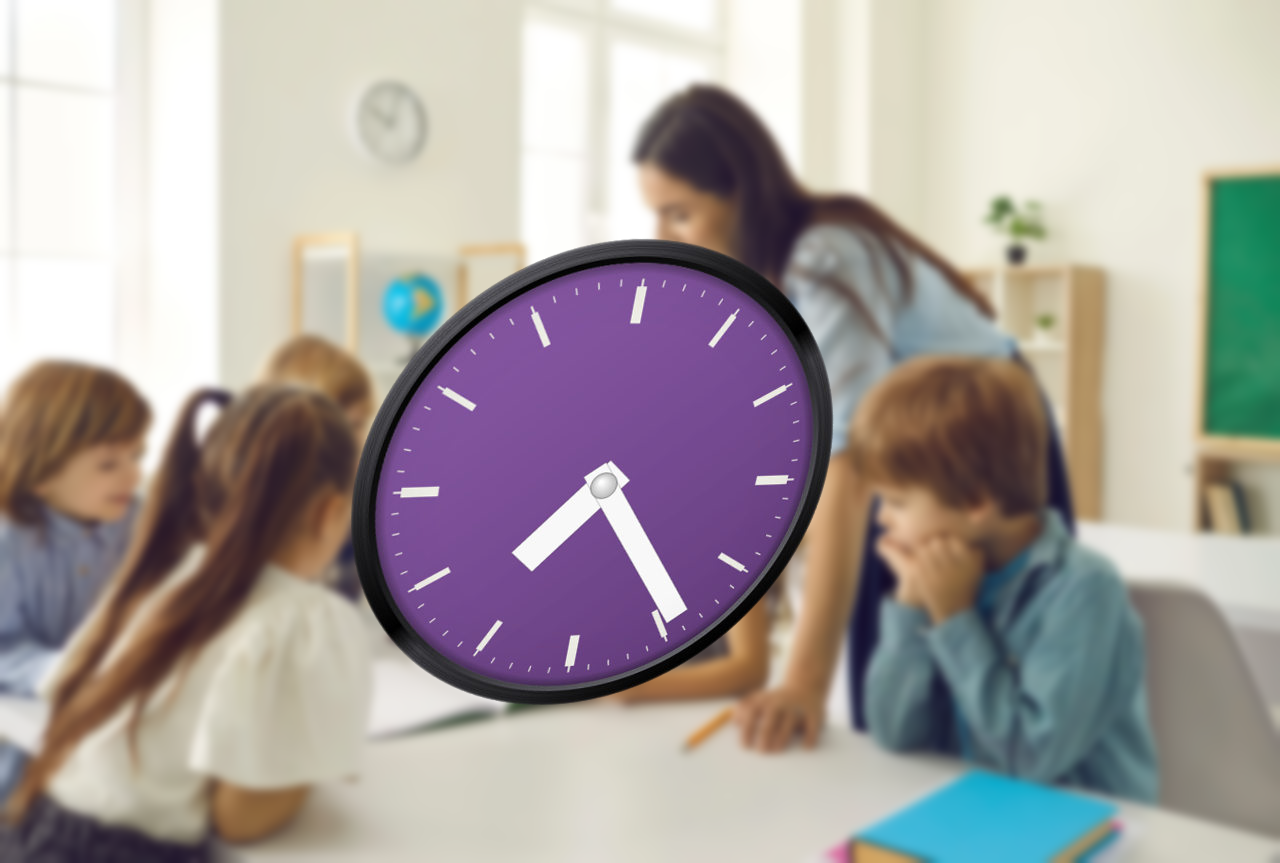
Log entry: 7:24
